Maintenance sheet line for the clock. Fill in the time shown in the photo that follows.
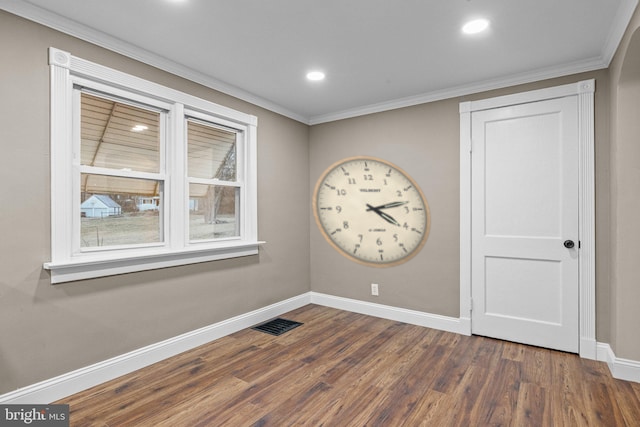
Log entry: 4:13
